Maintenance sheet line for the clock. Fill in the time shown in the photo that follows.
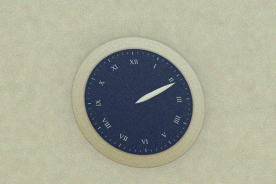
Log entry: 2:11
